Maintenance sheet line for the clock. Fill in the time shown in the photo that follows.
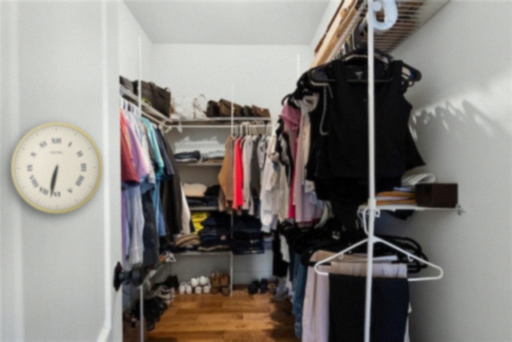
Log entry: 6:32
